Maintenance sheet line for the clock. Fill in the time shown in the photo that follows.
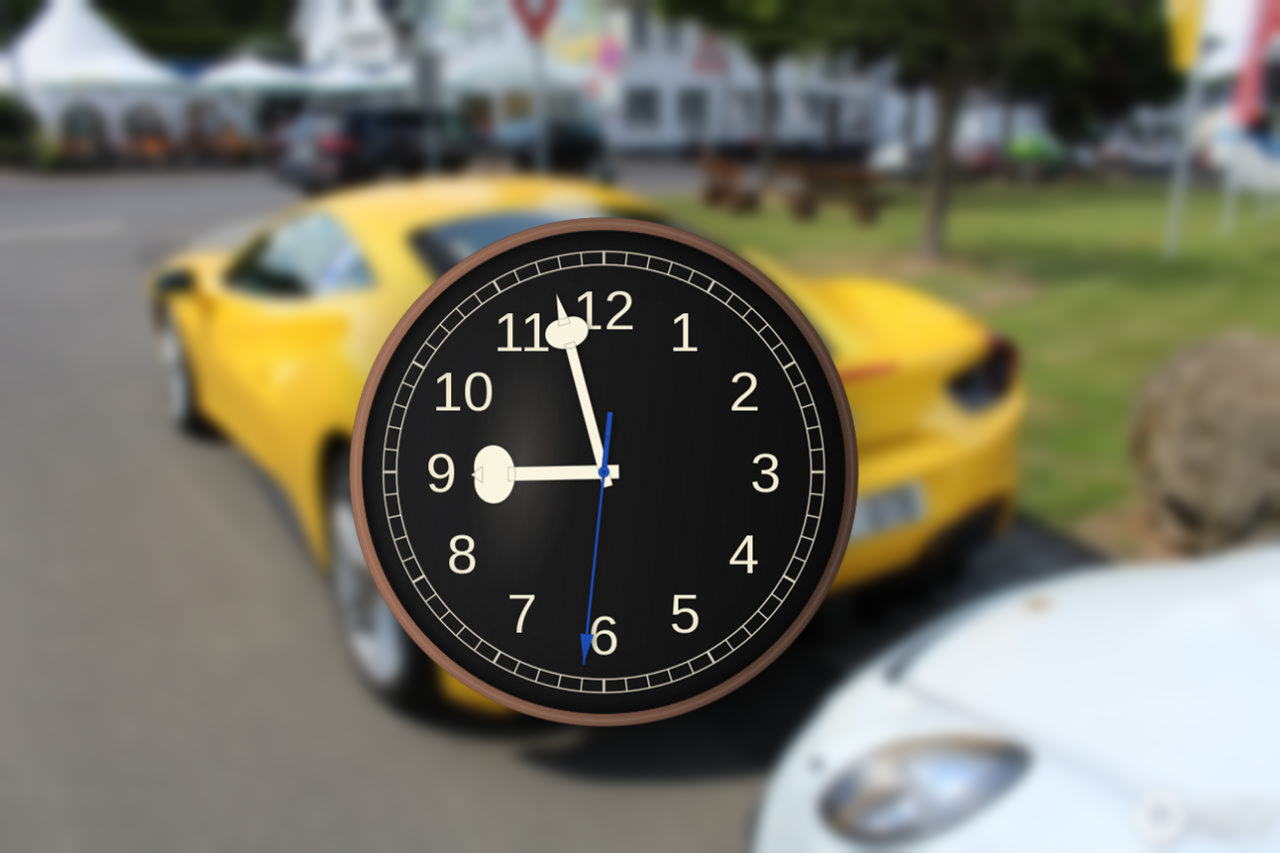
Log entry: 8:57:31
